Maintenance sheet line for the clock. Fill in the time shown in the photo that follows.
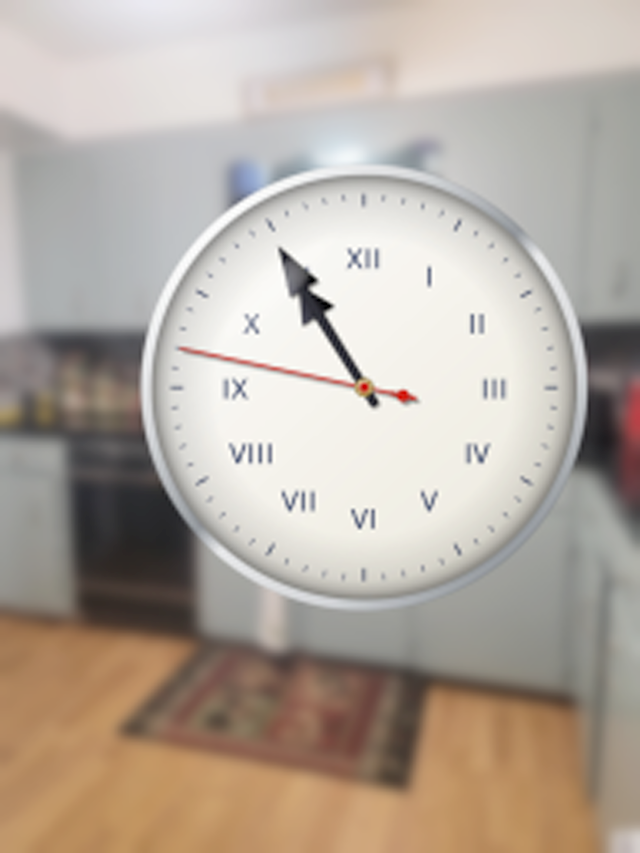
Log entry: 10:54:47
